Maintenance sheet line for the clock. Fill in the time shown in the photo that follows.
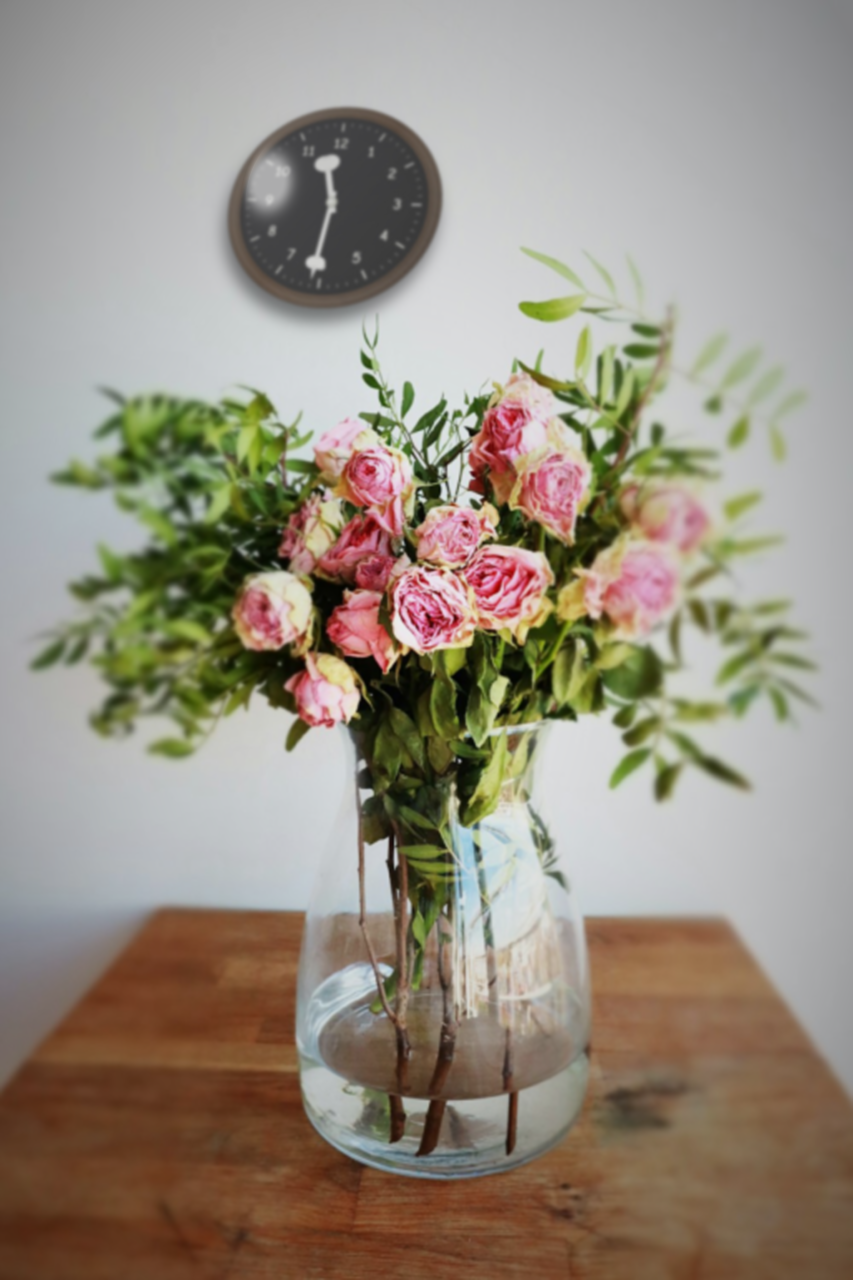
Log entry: 11:31
